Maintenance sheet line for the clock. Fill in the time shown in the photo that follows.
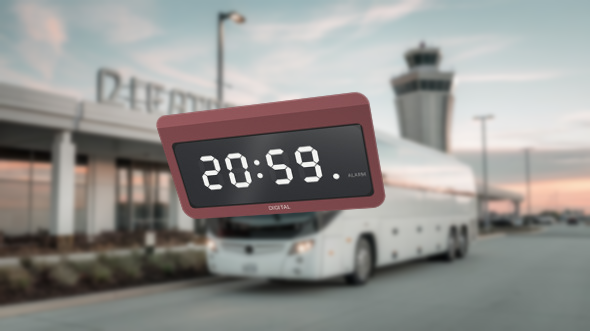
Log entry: 20:59
